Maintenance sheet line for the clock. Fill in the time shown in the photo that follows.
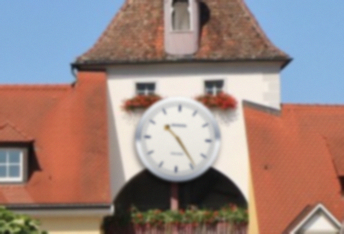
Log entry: 10:24
